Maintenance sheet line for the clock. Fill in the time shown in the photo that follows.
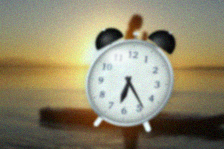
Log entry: 6:24
